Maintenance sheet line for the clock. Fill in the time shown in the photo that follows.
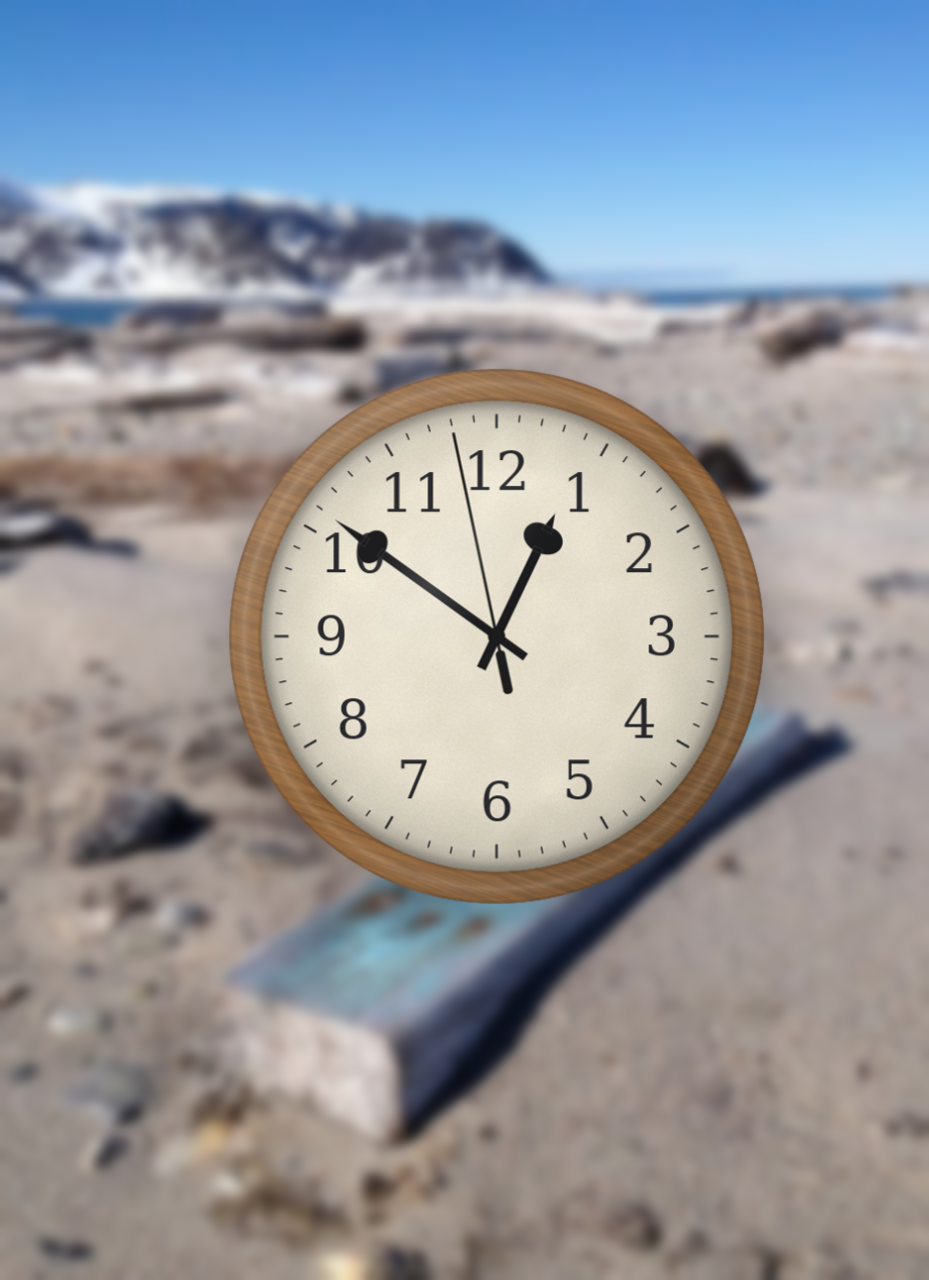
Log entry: 12:50:58
